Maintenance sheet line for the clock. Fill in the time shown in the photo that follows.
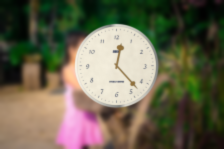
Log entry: 12:23
